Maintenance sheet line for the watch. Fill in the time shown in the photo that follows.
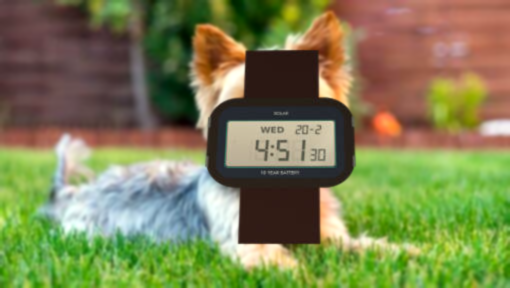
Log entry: 4:51:30
